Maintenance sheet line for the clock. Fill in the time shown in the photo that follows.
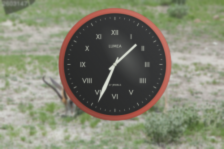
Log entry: 1:34
